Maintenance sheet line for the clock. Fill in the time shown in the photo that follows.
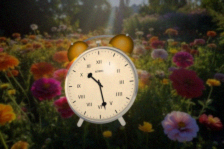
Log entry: 10:28
